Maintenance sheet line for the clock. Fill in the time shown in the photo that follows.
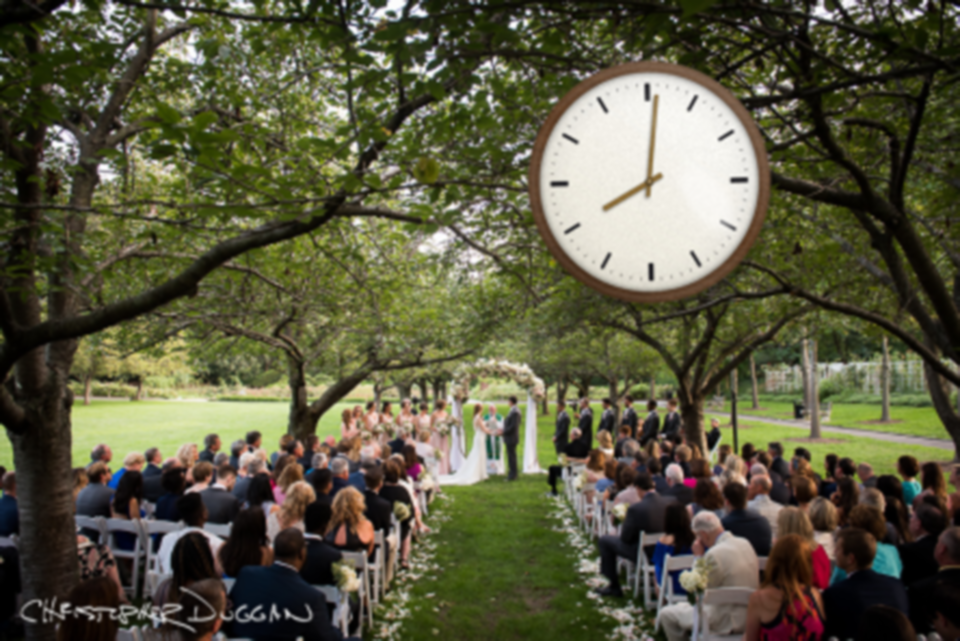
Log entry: 8:01
